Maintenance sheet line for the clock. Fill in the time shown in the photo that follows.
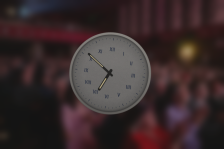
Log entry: 6:51
